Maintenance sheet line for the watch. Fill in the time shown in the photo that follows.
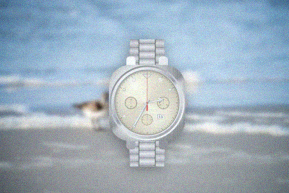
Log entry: 2:35
